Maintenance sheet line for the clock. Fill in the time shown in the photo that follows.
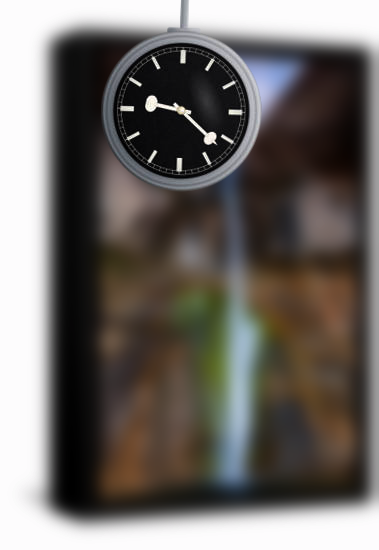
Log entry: 9:22
